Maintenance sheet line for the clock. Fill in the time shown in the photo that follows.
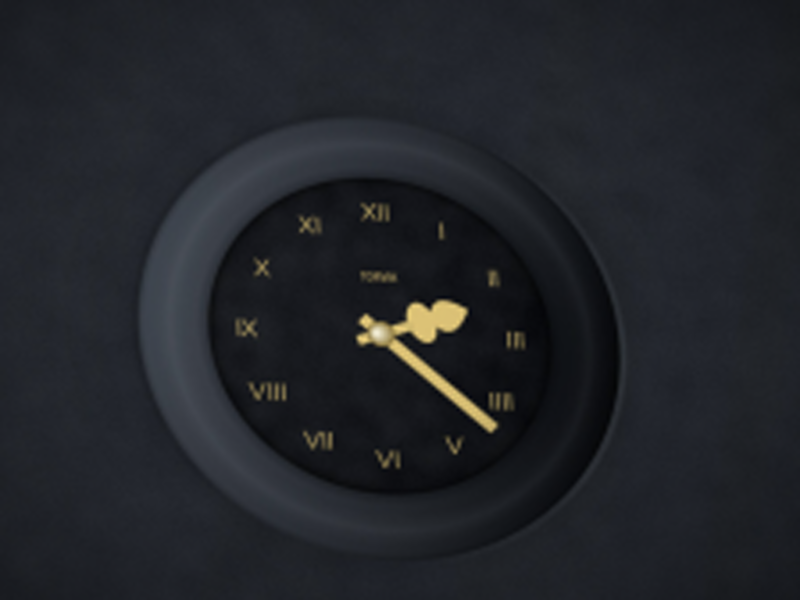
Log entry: 2:22
